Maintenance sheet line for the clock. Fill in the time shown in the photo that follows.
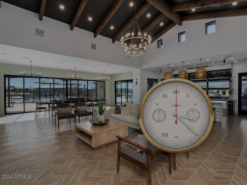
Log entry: 3:22
